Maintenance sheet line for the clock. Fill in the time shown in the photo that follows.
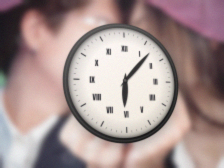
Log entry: 6:07
